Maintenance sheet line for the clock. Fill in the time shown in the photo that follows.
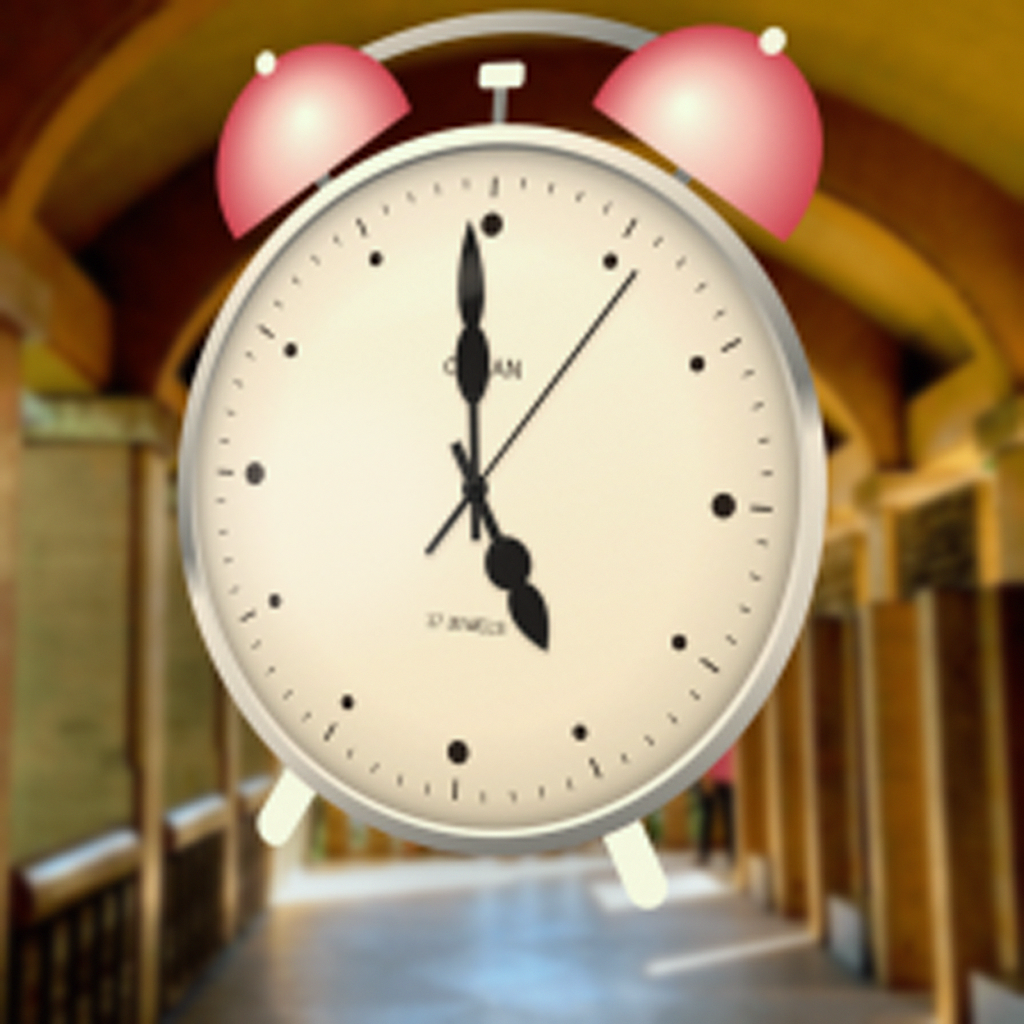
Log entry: 4:59:06
